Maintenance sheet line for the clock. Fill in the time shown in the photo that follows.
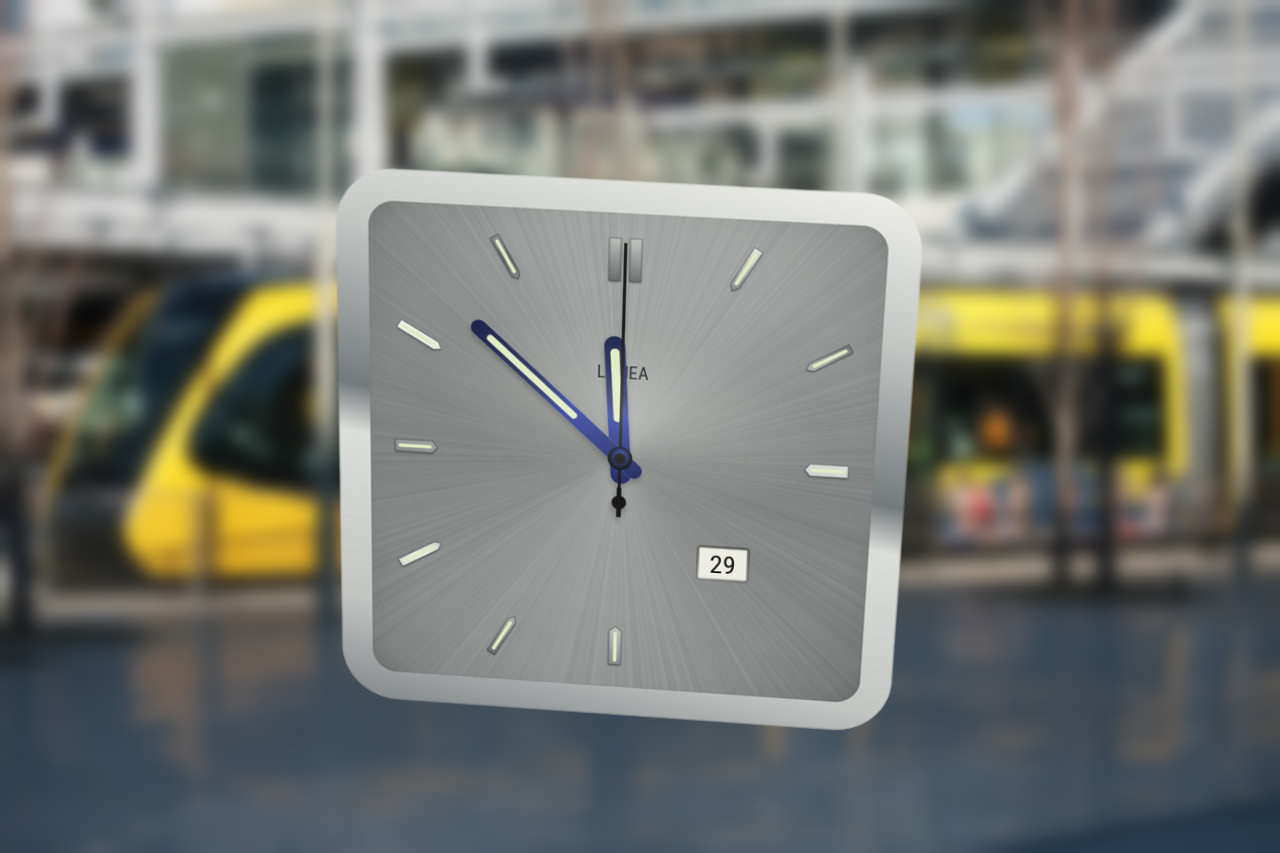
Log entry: 11:52:00
